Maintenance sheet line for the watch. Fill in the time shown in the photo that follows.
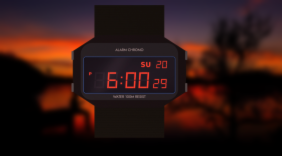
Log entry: 6:00:29
